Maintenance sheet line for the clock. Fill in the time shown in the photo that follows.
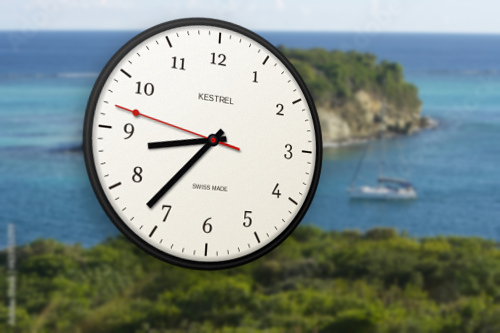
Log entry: 8:36:47
